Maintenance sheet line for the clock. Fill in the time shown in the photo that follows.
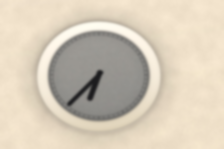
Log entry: 6:37
